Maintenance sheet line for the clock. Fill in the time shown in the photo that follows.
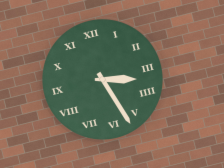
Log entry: 3:27
